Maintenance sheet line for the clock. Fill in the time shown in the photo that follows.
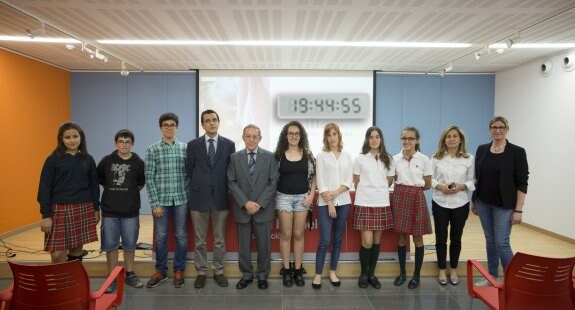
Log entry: 19:44:55
